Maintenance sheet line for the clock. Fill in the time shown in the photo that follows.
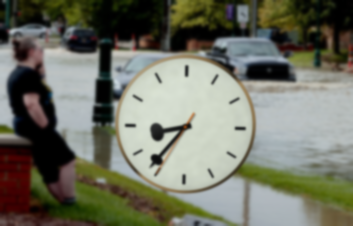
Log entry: 8:36:35
